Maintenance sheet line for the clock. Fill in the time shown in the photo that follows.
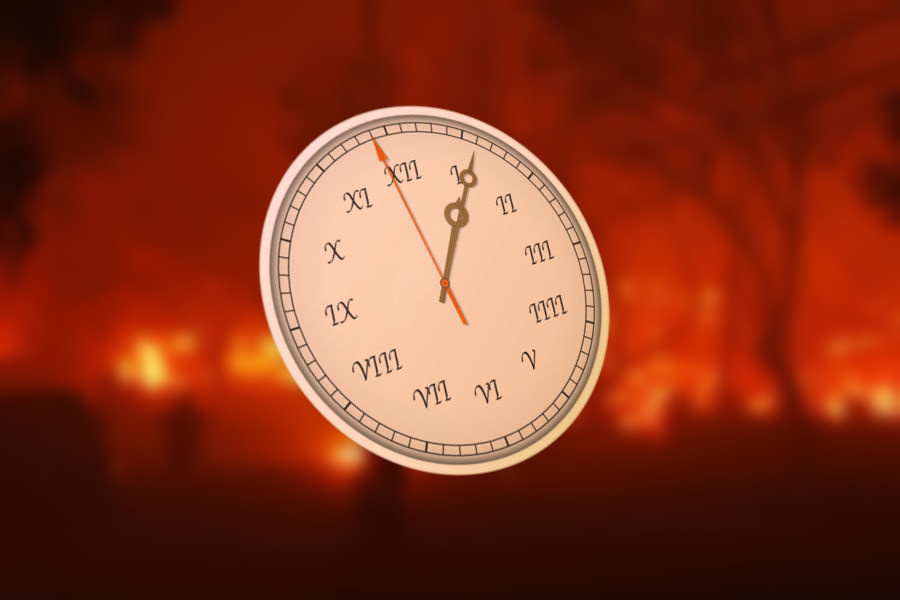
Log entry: 1:05:59
